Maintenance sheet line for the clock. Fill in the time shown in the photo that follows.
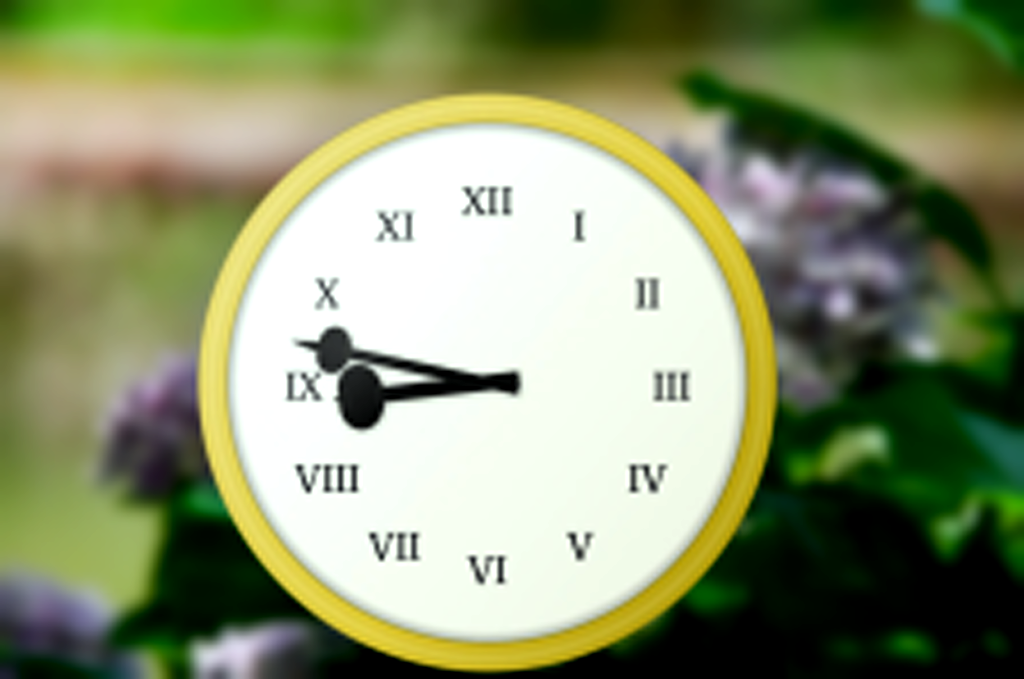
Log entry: 8:47
